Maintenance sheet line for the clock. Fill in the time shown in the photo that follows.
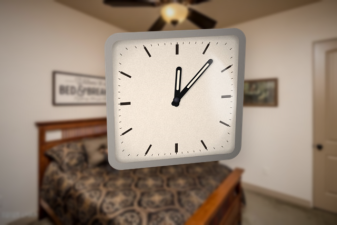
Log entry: 12:07
